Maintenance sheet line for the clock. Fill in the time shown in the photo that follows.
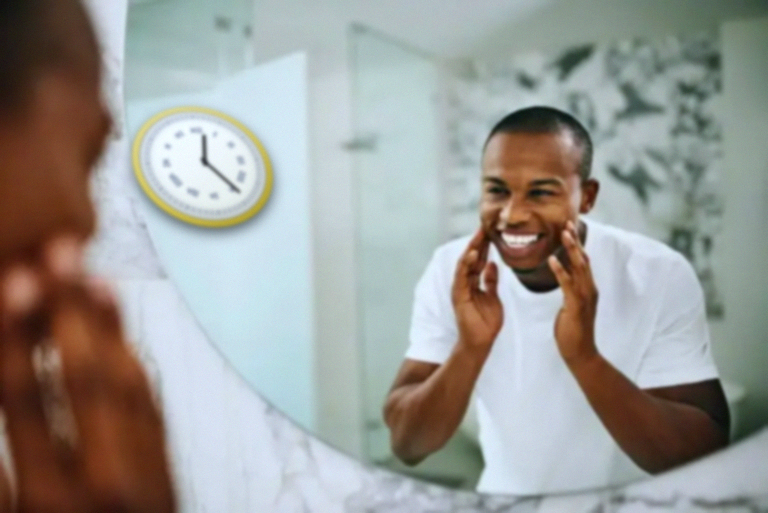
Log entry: 12:24
